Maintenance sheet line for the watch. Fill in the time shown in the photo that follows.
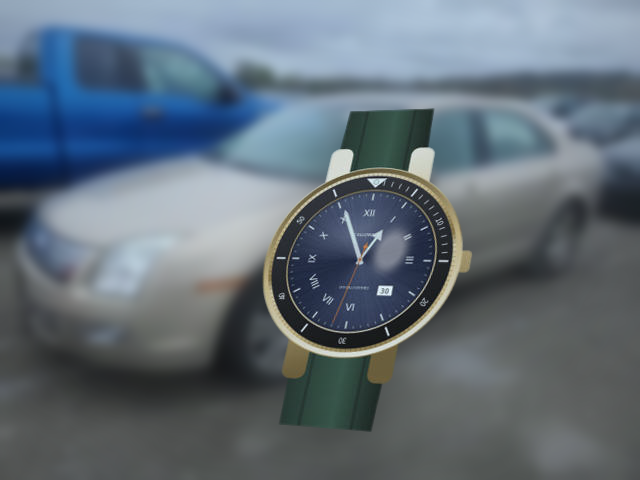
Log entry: 12:55:32
